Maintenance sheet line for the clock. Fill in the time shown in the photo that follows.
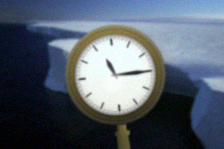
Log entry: 11:15
